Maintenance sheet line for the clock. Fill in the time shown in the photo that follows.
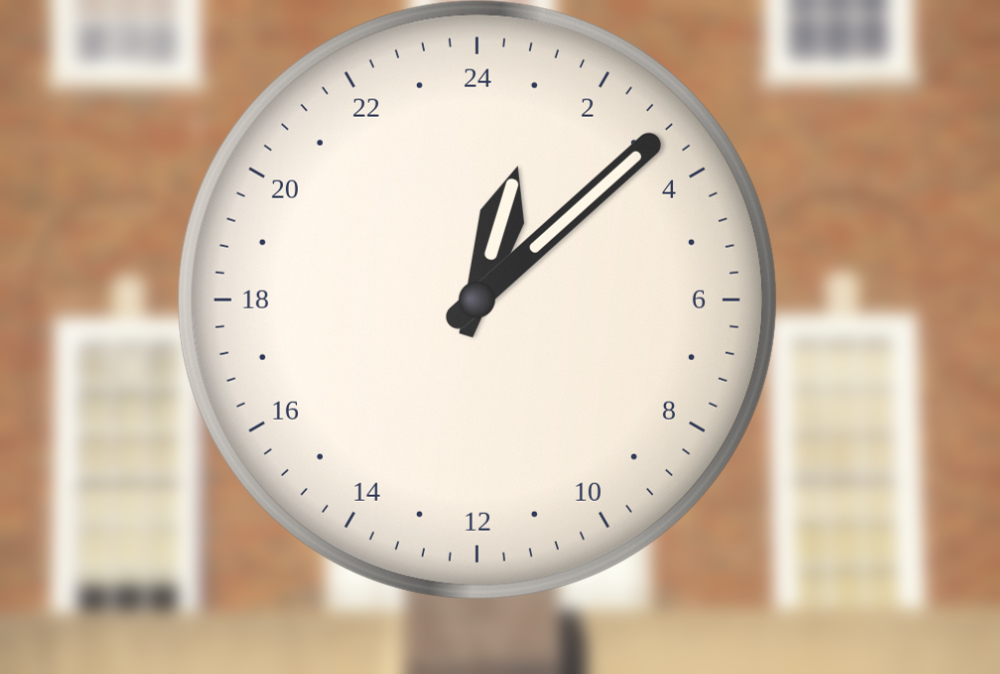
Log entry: 1:08
